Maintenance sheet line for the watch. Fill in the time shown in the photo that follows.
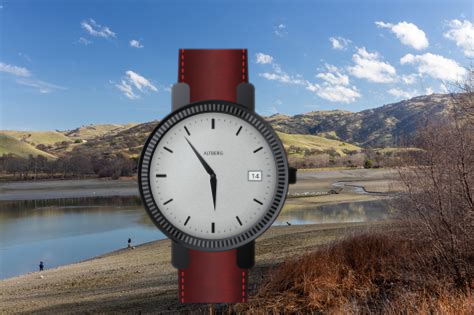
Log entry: 5:54
